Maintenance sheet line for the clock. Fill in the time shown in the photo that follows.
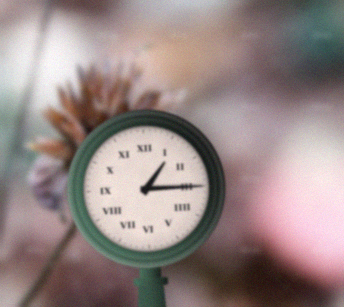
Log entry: 1:15
